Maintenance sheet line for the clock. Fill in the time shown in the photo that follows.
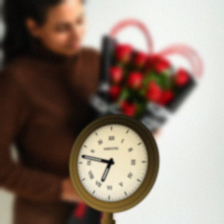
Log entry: 6:47
